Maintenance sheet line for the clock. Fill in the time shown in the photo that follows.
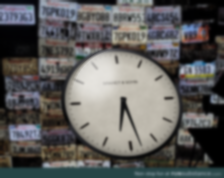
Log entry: 6:28
